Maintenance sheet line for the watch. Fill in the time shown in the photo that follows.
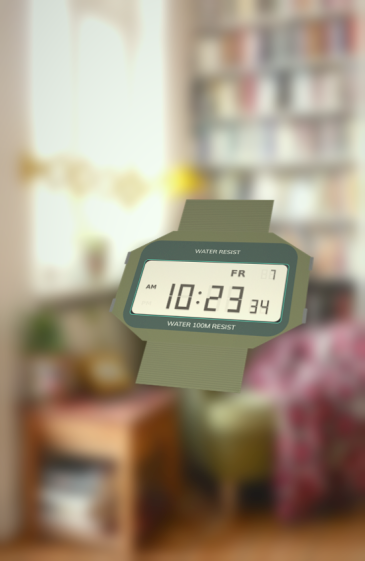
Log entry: 10:23:34
